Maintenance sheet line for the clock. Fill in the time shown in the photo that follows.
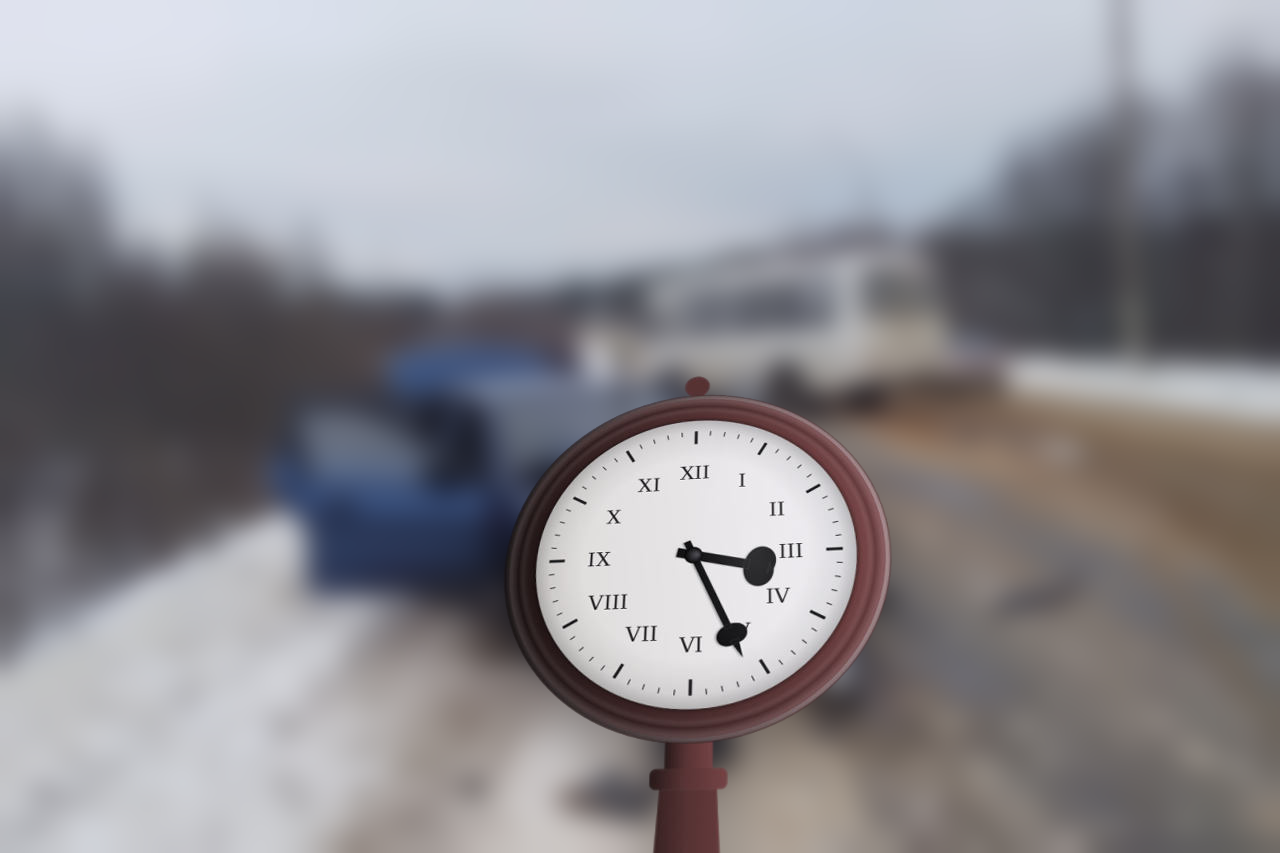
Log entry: 3:26
